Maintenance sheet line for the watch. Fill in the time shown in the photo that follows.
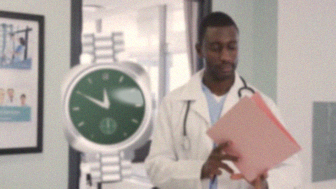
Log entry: 11:50
